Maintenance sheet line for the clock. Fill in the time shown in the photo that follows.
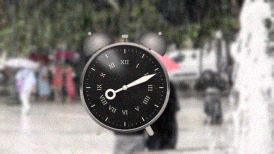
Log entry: 8:11
